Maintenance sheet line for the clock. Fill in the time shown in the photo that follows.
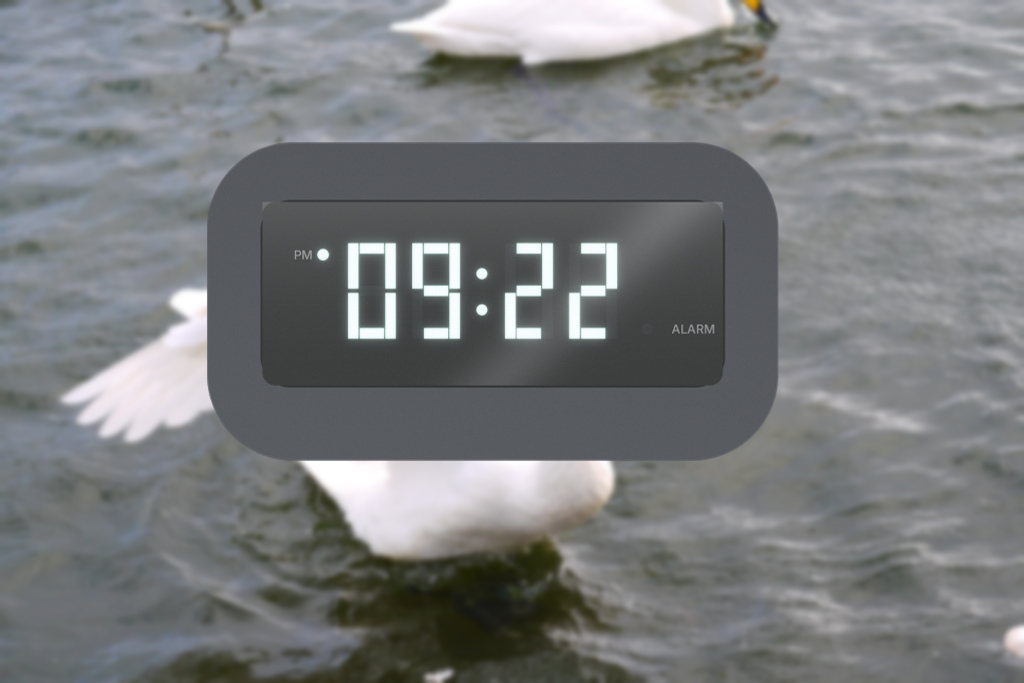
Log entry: 9:22
